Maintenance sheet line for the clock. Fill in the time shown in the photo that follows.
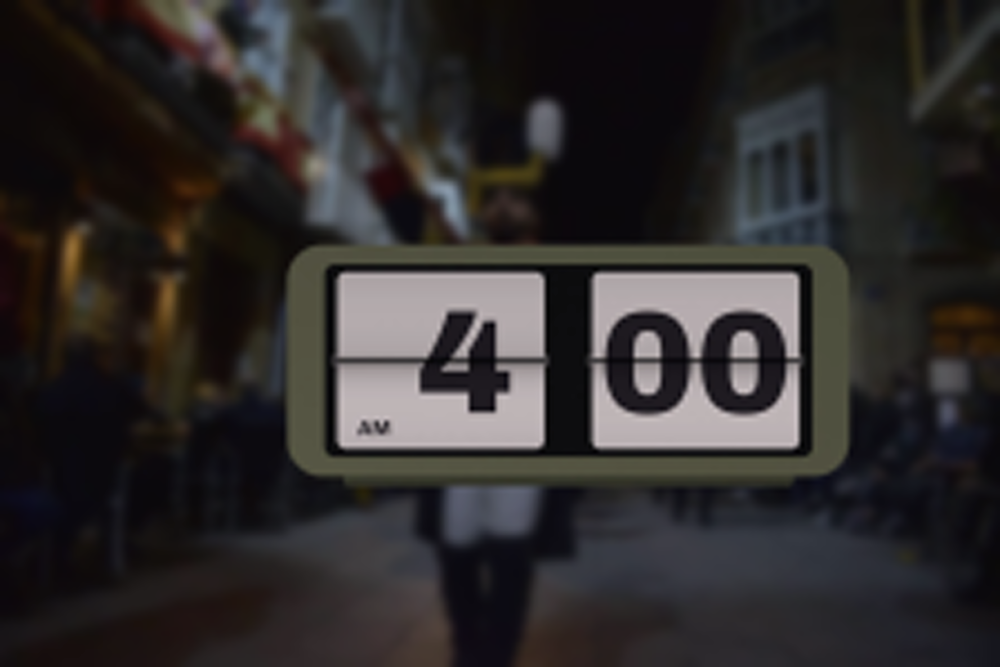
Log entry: 4:00
